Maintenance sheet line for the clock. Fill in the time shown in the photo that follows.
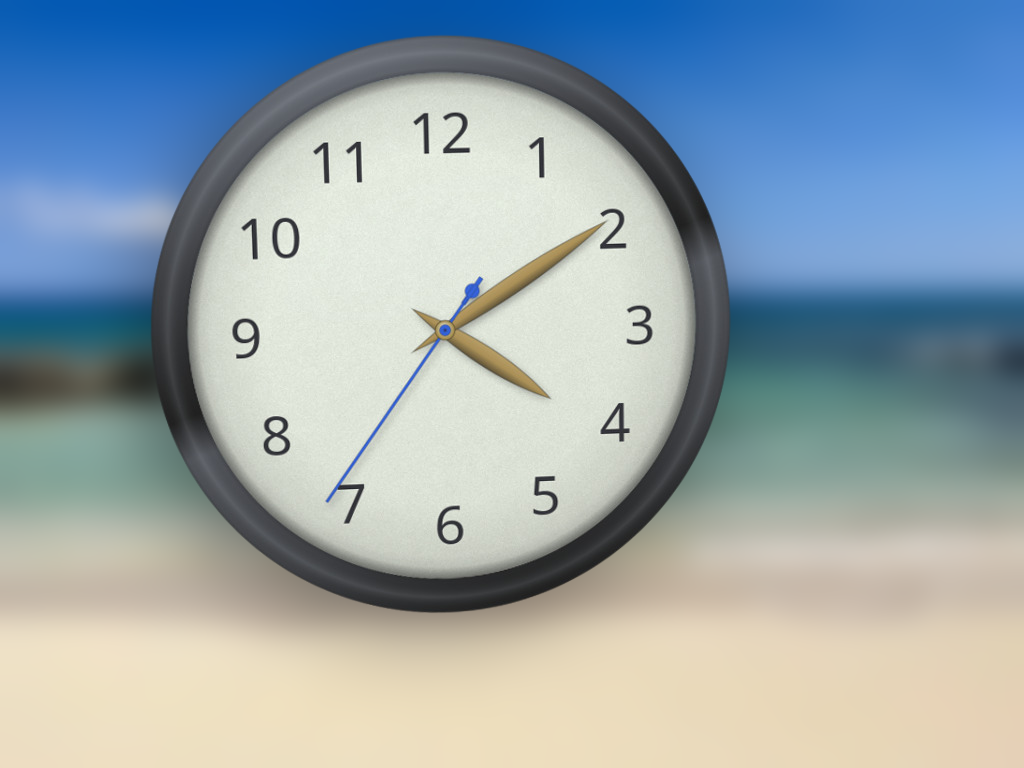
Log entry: 4:09:36
